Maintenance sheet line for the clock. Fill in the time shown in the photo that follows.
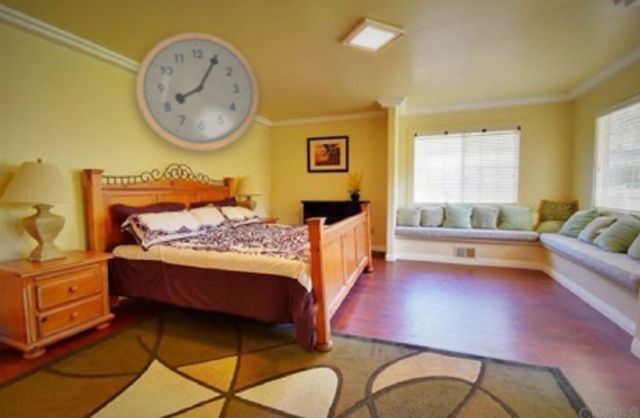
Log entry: 8:05
